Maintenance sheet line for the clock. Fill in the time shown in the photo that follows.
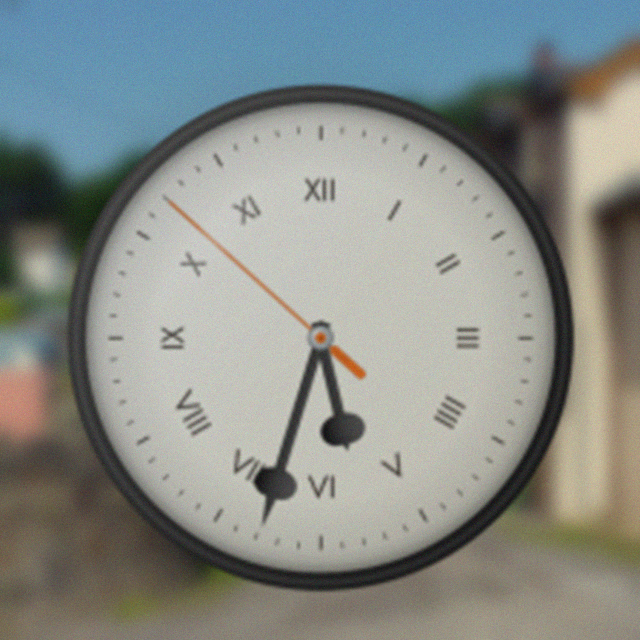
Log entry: 5:32:52
